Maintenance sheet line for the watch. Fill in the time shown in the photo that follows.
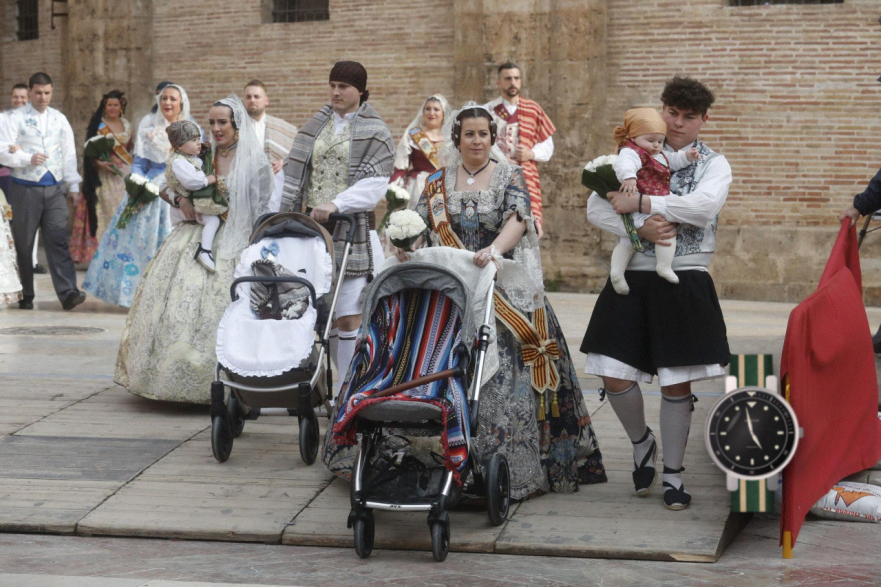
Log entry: 4:58
